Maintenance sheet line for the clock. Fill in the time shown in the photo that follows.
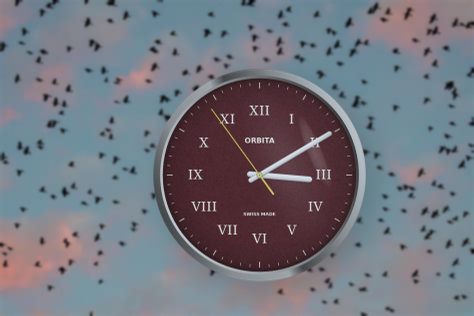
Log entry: 3:09:54
